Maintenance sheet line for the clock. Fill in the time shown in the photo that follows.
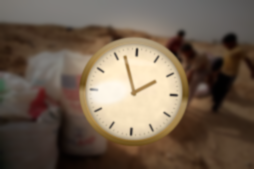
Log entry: 1:57
